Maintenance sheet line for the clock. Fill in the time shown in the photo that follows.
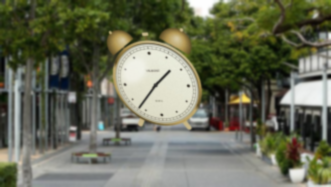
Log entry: 1:37
